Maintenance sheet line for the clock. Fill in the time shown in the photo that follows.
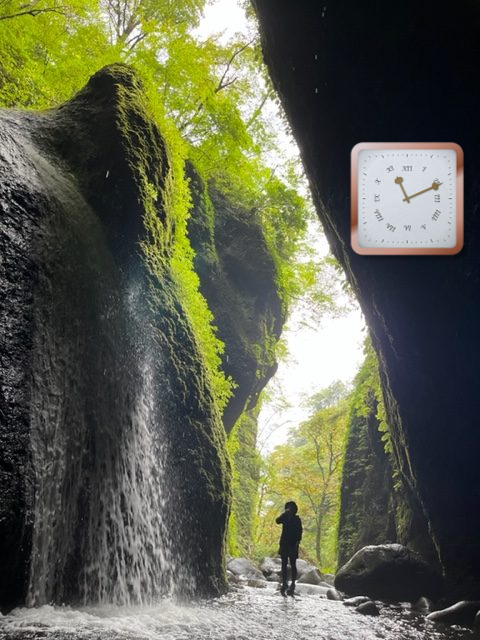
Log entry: 11:11
